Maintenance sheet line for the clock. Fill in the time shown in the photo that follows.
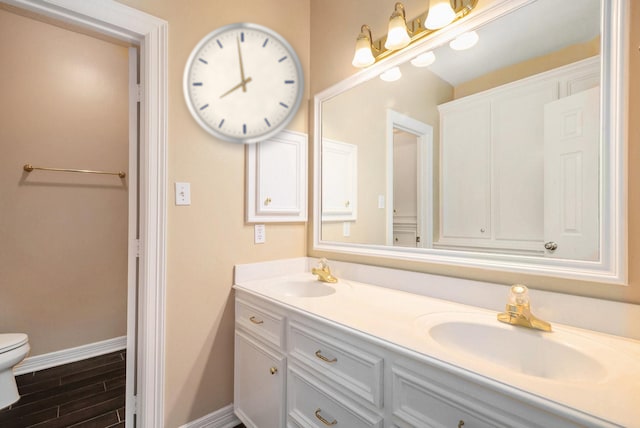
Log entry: 7:59
